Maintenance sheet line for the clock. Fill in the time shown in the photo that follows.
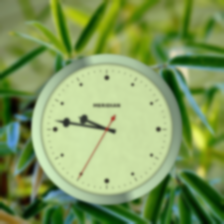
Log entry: 9:46:35
